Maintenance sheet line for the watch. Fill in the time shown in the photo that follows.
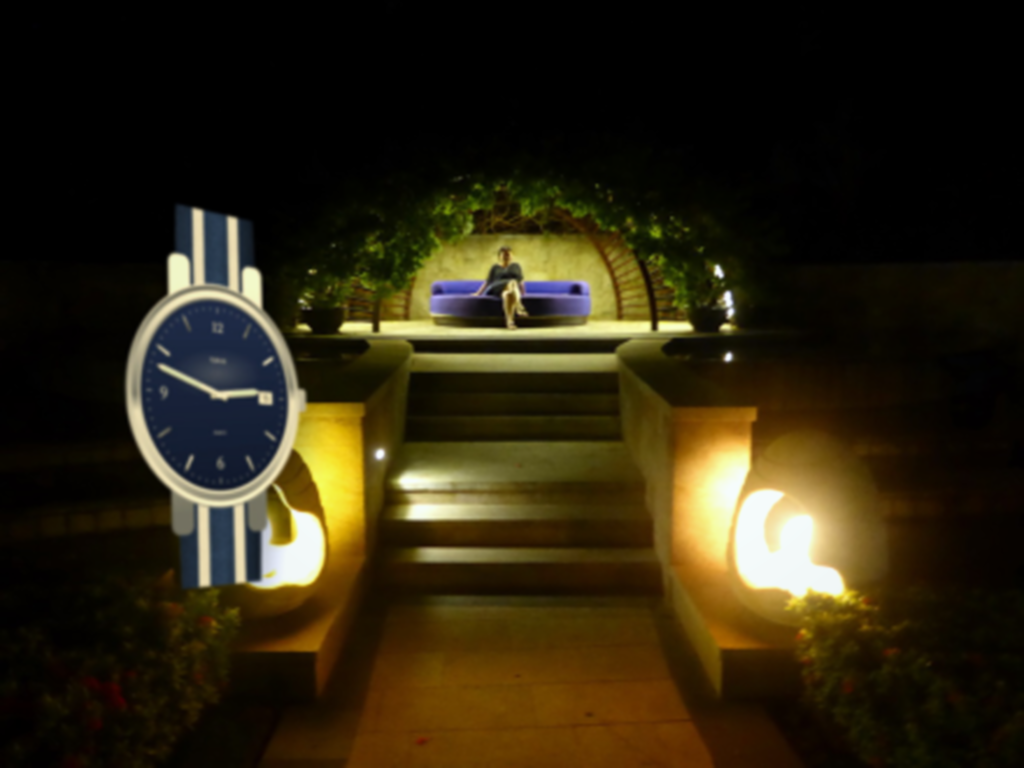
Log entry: 2:48
